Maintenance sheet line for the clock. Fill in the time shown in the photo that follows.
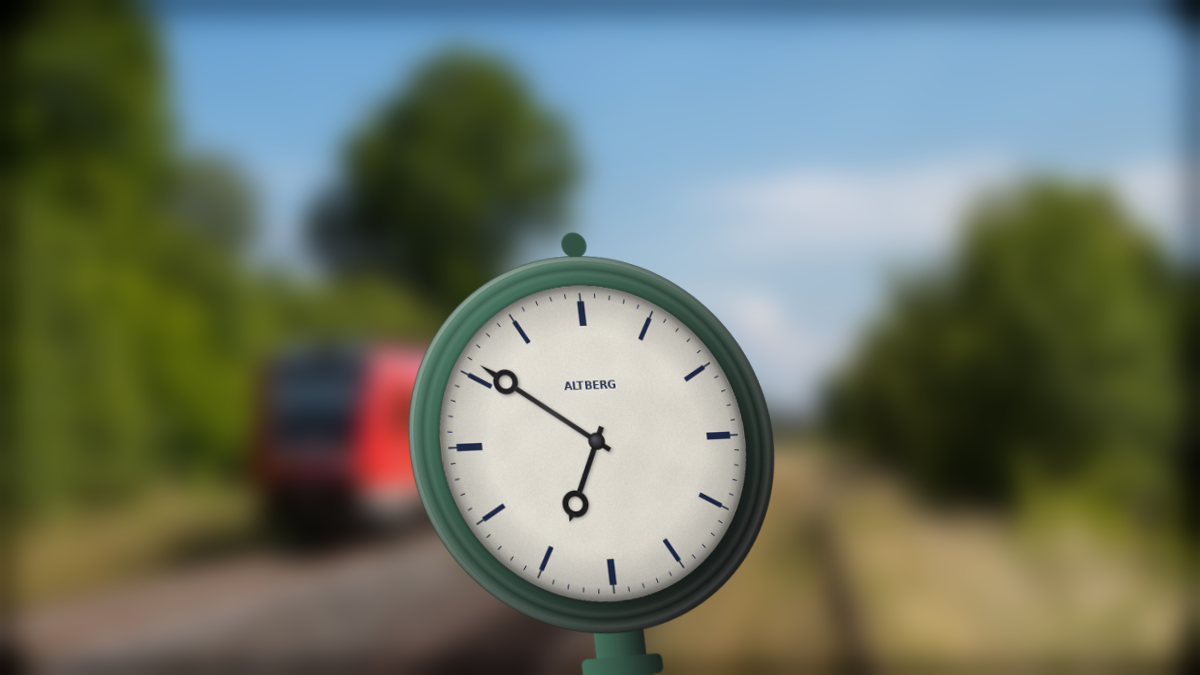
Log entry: 6:51
